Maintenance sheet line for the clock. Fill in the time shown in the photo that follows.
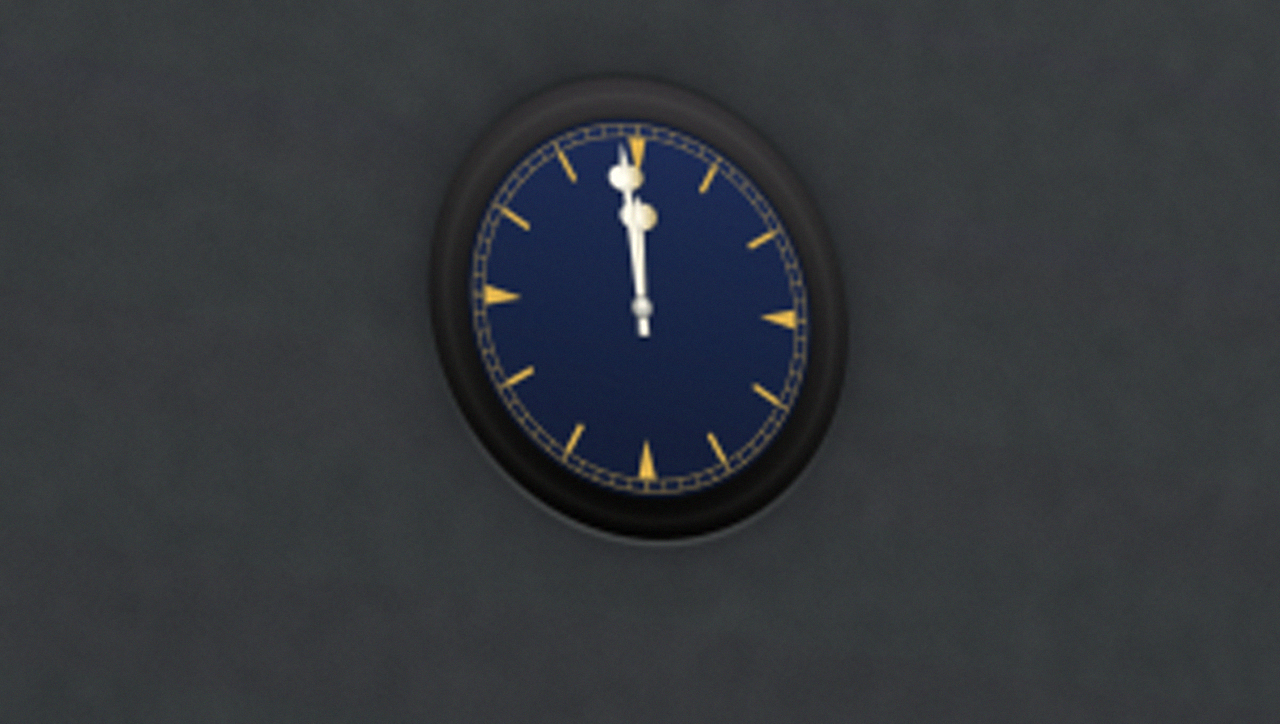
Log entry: 11:59
